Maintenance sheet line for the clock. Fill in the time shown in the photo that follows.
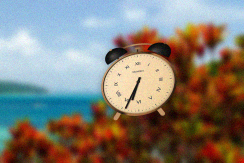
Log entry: 6:34
